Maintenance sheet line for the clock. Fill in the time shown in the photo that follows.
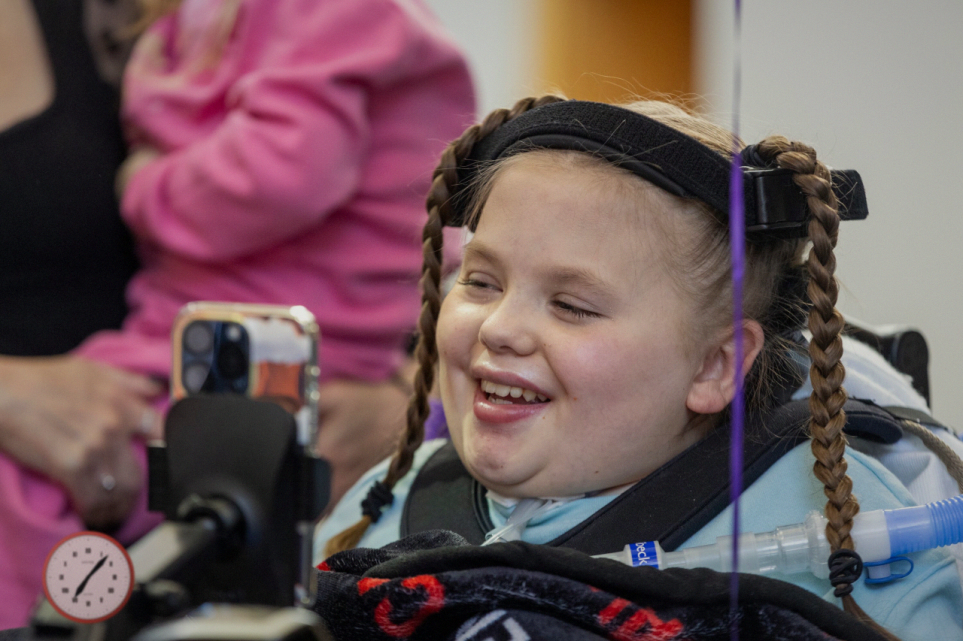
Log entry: 7:07
